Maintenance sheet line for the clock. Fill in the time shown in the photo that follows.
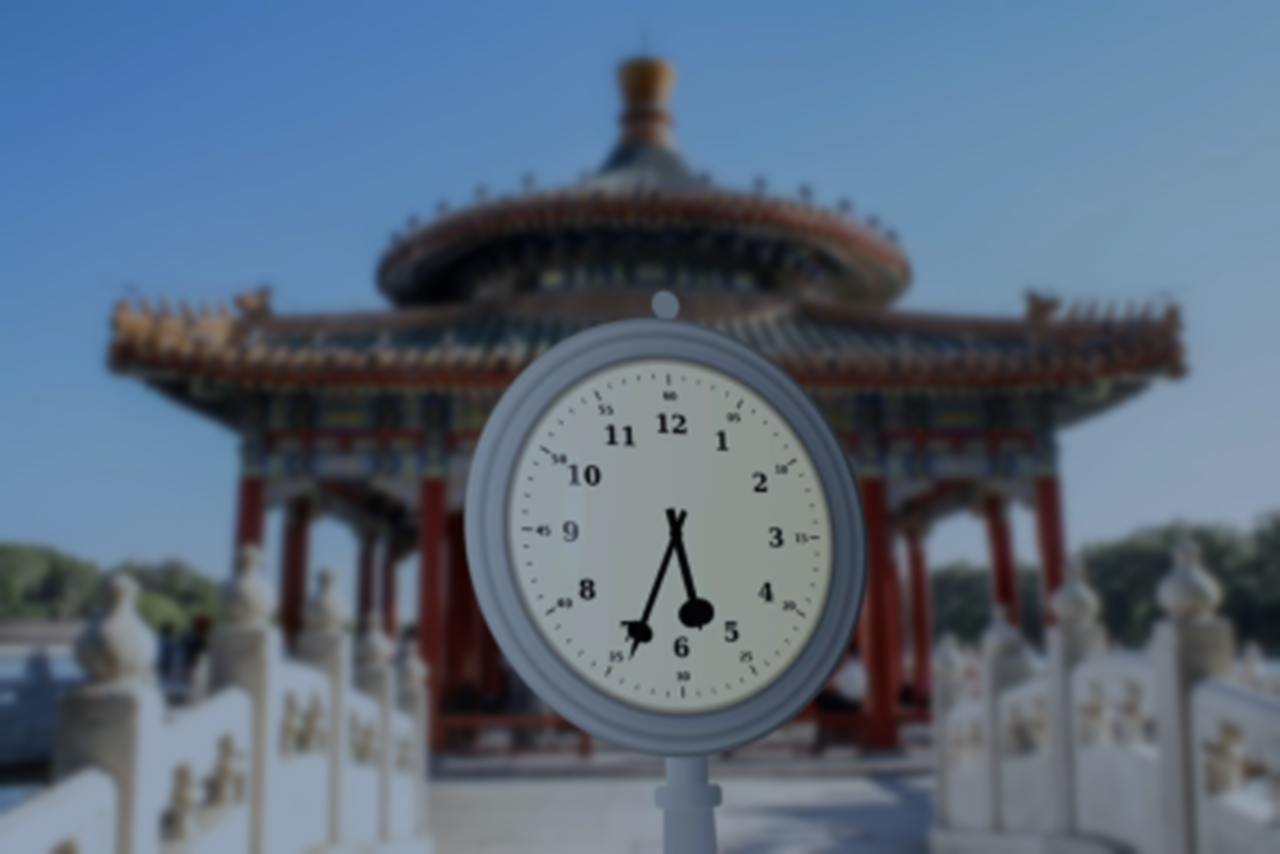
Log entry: 5:34
